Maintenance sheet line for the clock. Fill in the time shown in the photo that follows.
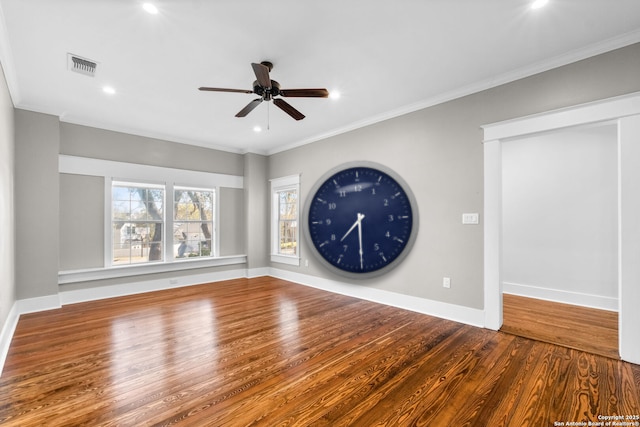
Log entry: 7:30
